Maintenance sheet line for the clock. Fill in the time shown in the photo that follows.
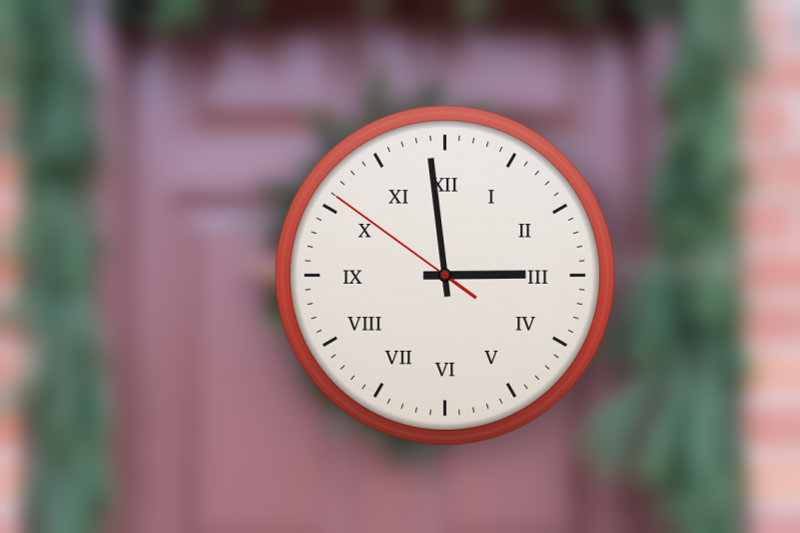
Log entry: 2:58:51
